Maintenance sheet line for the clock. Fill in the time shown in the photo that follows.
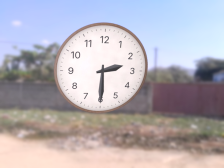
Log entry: 2:30
